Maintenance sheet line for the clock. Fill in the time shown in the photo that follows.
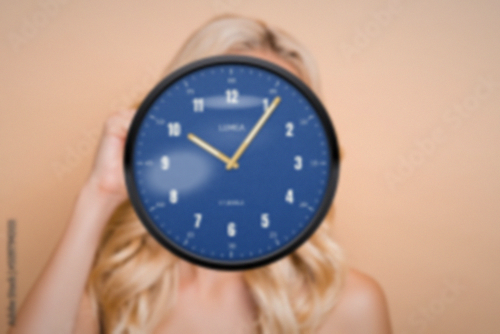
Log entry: 10:06
